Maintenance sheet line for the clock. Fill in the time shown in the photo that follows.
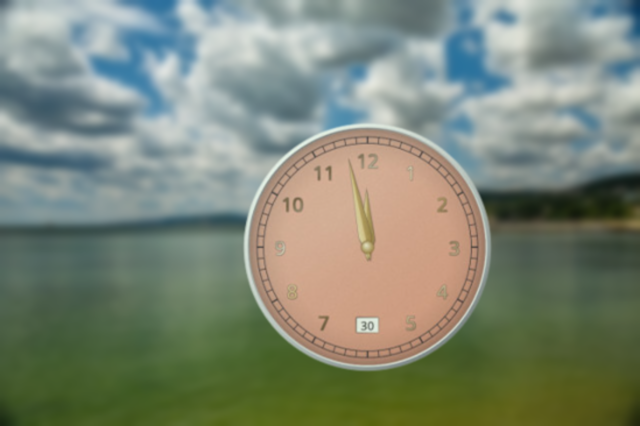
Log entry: 11:58
